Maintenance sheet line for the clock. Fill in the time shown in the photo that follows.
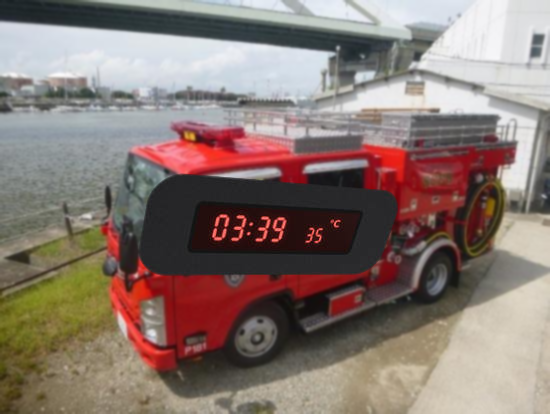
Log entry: 3:39
